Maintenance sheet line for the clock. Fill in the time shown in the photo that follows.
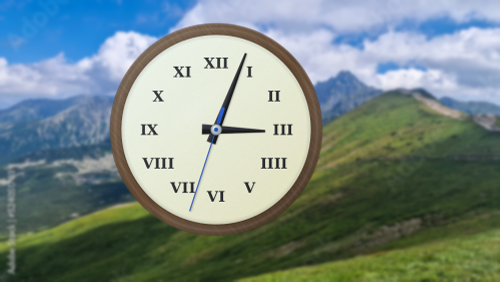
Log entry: 3:03:33
